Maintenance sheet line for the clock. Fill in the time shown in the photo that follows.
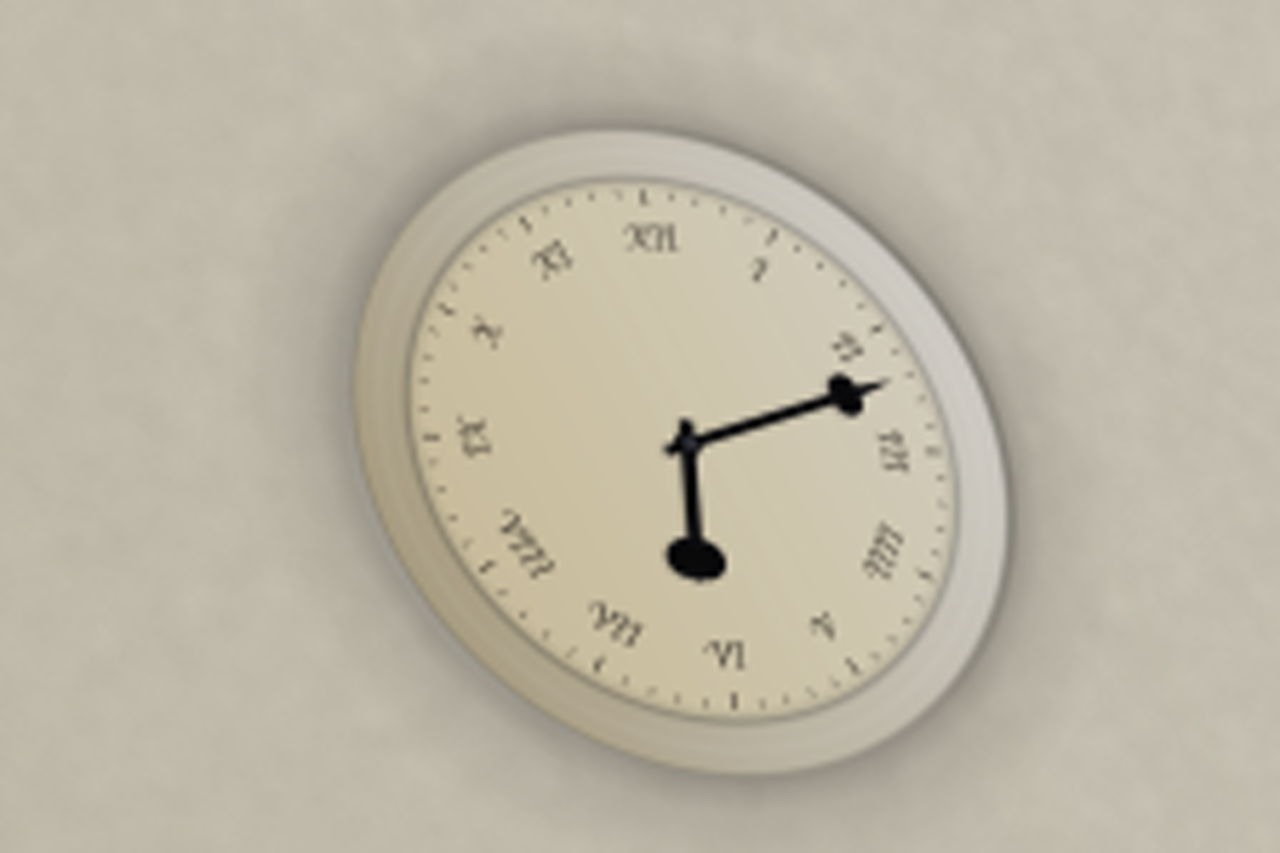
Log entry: 6:12
